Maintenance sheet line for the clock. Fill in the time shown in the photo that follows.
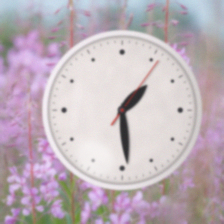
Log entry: 1:29:06
